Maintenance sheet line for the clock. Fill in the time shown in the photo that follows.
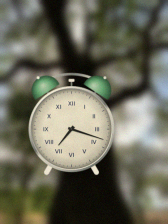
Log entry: 7:18
